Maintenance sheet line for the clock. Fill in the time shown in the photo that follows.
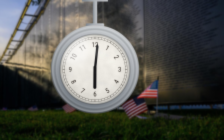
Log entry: 6:01
